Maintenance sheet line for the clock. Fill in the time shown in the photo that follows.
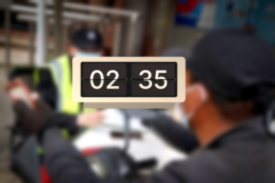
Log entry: 2:35
